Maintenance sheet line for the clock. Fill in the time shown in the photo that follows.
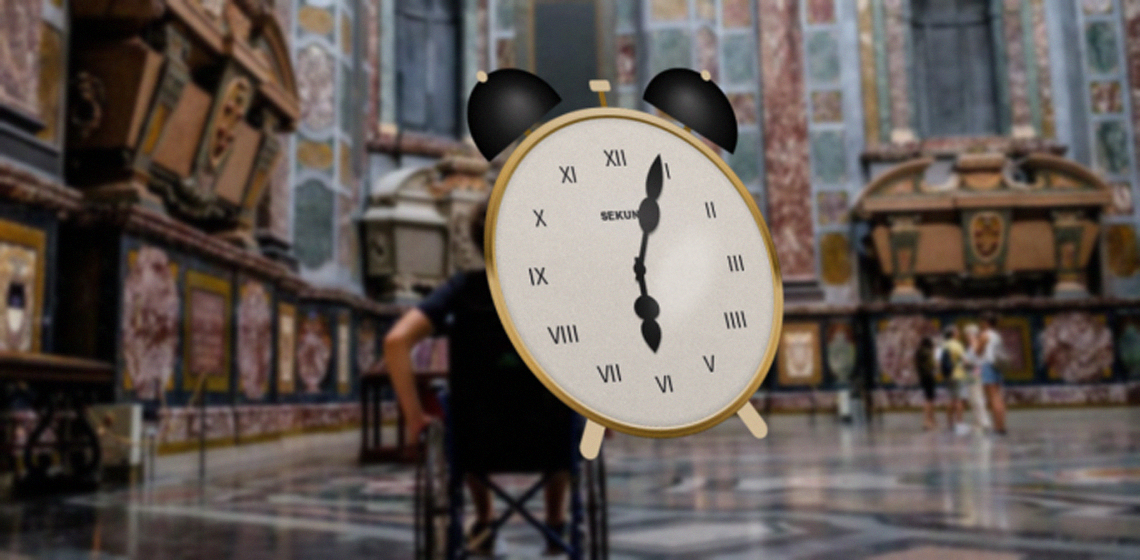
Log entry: 6:04
